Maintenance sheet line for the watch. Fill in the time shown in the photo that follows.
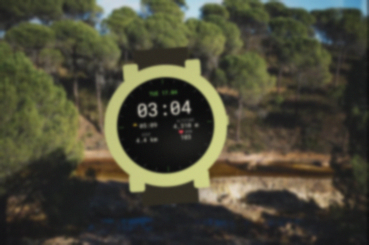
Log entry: 3:04
